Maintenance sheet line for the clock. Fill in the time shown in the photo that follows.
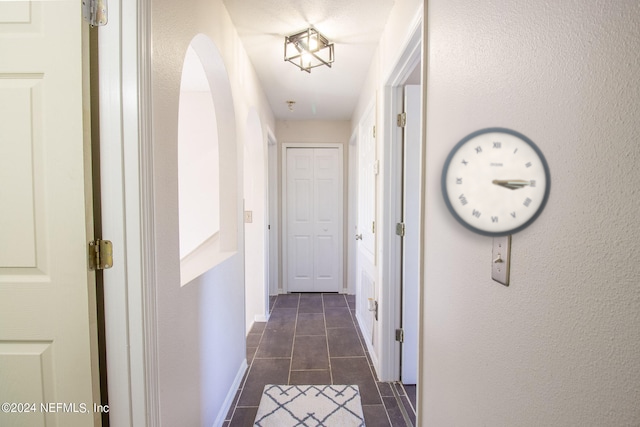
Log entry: 3:15
